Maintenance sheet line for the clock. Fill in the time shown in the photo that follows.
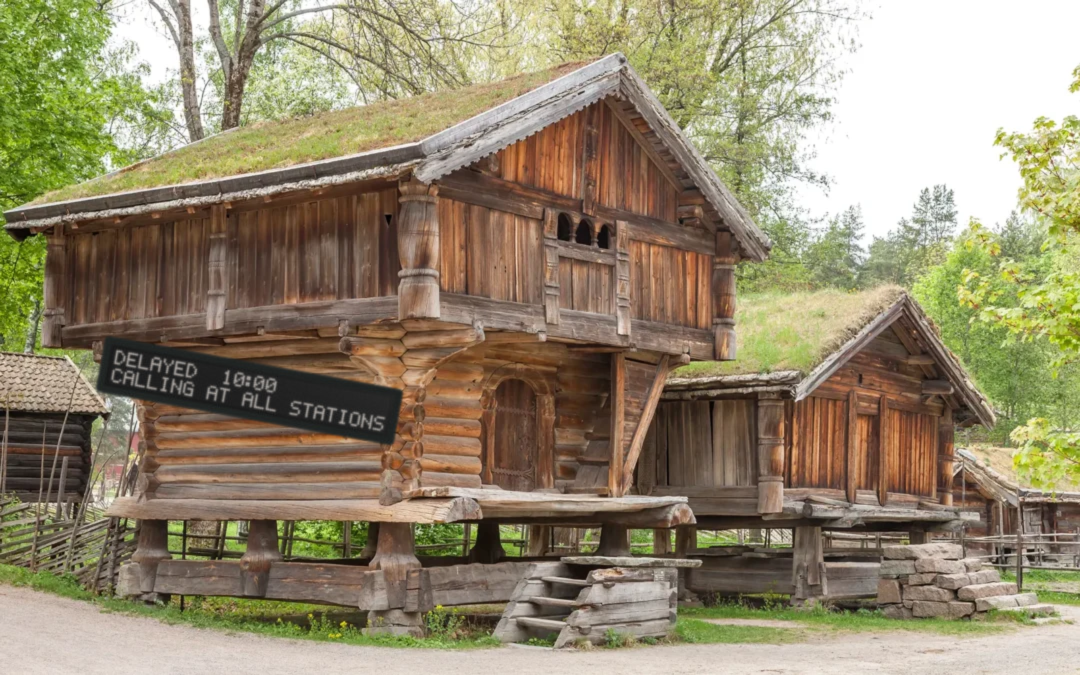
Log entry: 10:00
